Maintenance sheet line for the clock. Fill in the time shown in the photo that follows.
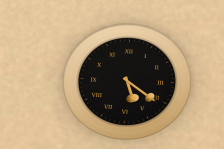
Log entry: 5:21
